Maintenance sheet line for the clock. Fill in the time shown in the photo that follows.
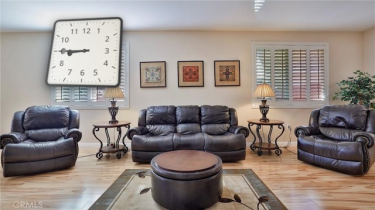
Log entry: 8:45
